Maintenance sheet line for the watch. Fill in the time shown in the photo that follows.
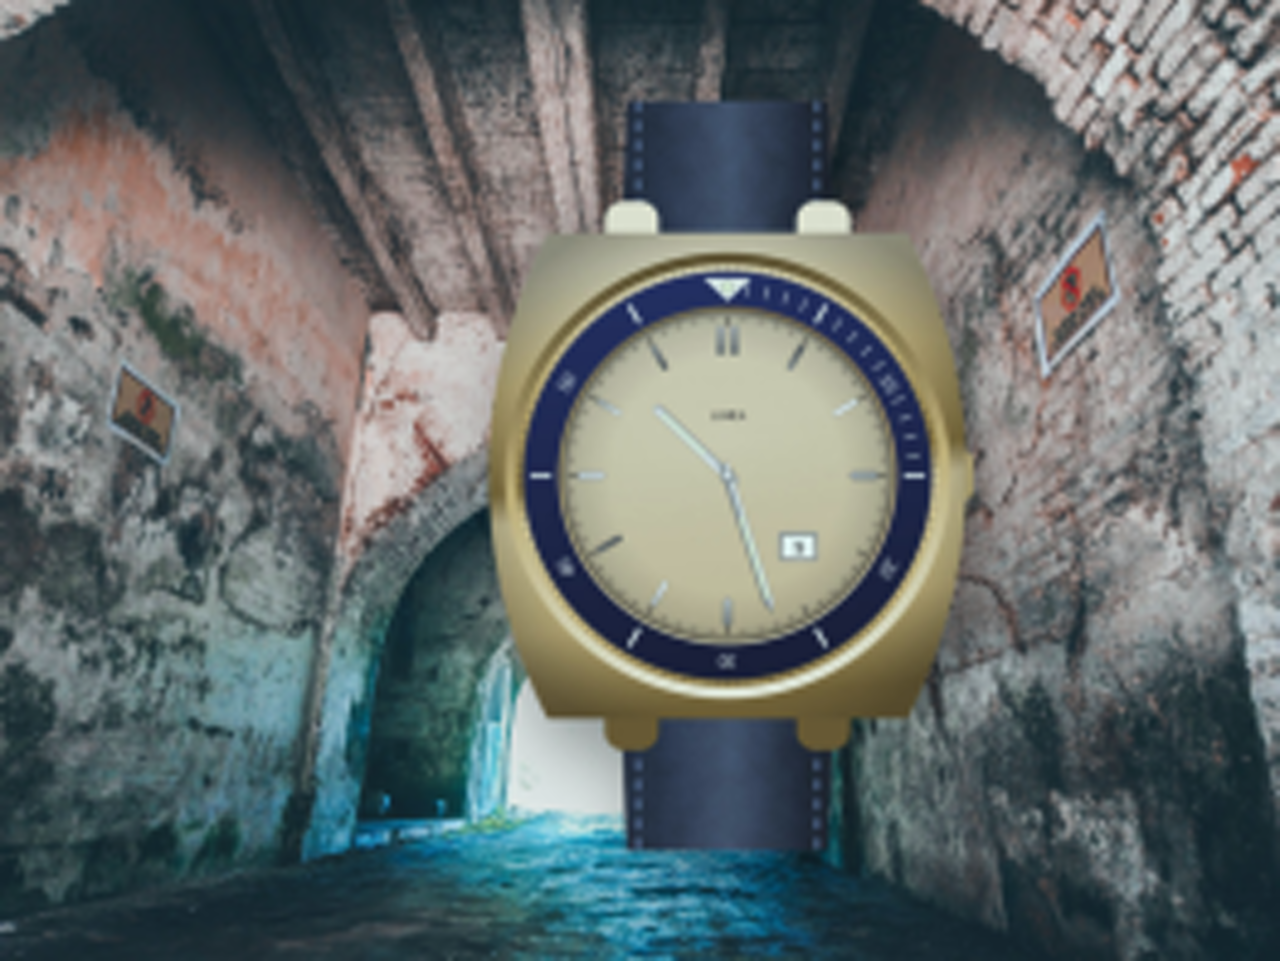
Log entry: 10:27
